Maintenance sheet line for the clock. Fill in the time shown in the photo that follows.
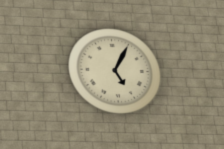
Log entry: 5:05
